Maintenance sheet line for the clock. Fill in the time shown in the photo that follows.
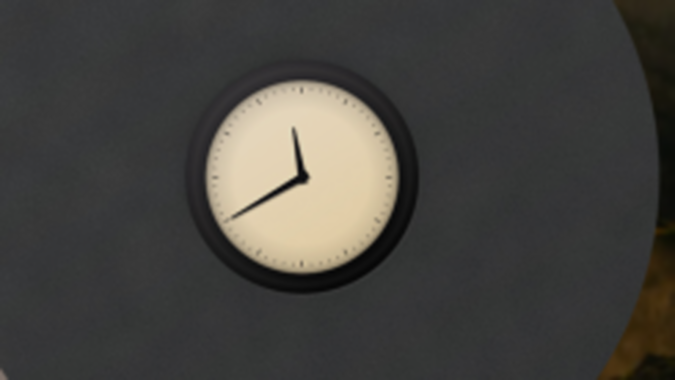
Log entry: 11:40
